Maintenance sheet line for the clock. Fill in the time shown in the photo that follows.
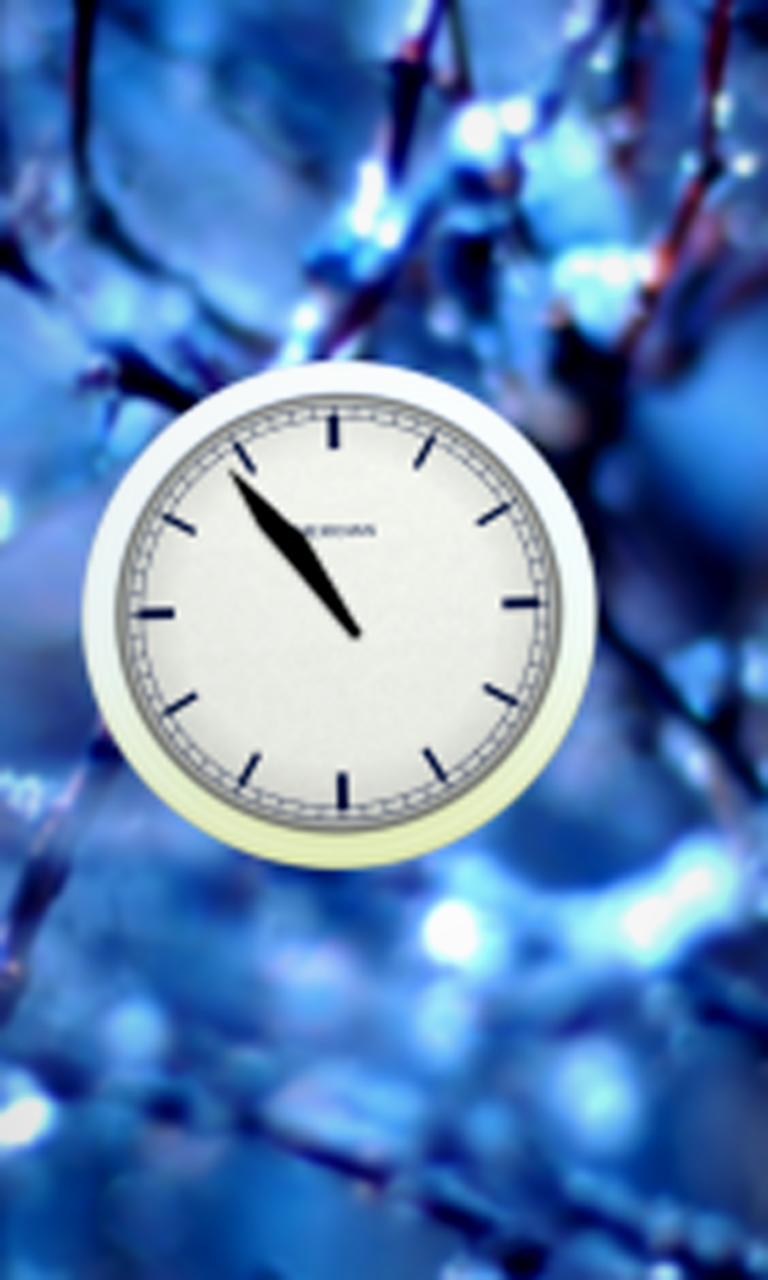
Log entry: 10:54
